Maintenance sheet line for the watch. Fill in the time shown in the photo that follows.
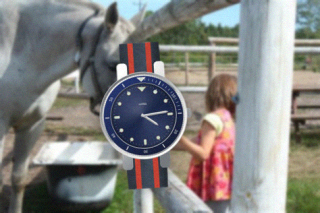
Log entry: 4:14
